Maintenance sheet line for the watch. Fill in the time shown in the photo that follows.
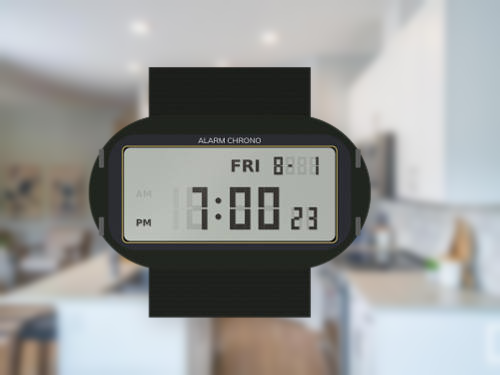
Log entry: 7:00:23
